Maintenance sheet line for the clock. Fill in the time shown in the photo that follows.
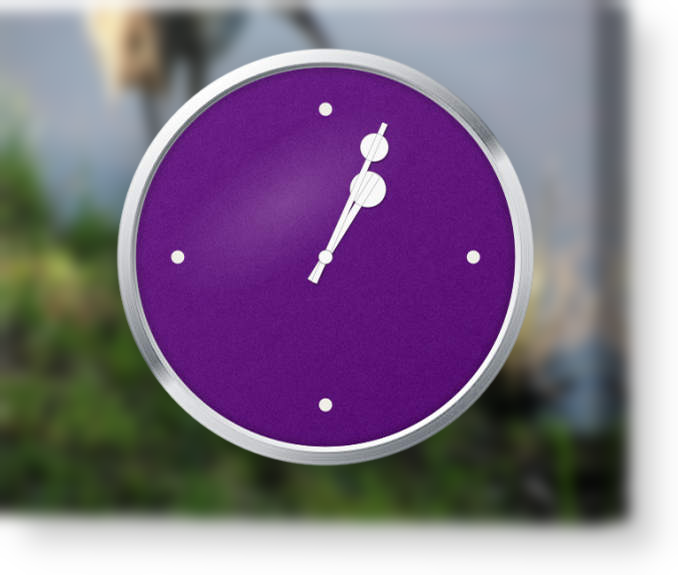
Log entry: 1:04
